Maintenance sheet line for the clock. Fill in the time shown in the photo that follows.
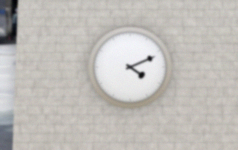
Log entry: 4:11
